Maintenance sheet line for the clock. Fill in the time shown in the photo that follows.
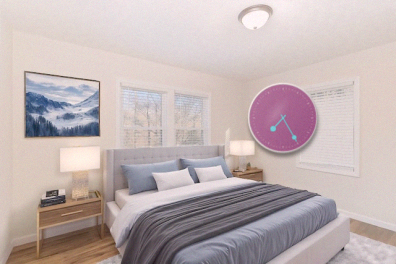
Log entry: 7:25
